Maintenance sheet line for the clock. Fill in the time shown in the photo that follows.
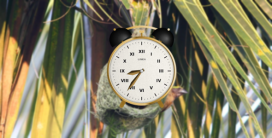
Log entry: 8:36
